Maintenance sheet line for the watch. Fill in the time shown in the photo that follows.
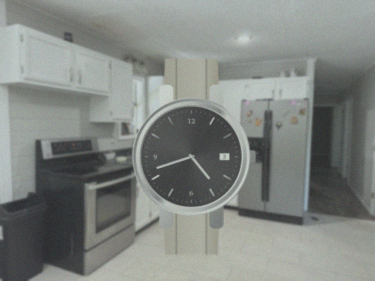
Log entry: 4:42
